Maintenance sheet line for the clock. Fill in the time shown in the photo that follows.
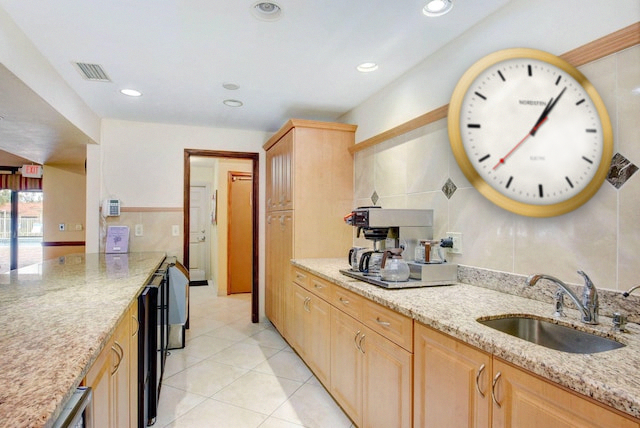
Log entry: 1:06:38
